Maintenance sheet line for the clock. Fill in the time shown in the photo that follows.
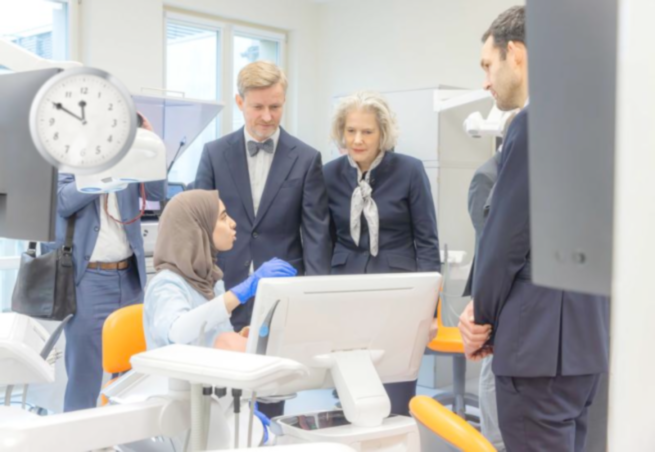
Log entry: 11:50
